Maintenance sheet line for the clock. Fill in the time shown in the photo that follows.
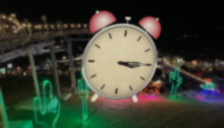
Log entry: 3:15
